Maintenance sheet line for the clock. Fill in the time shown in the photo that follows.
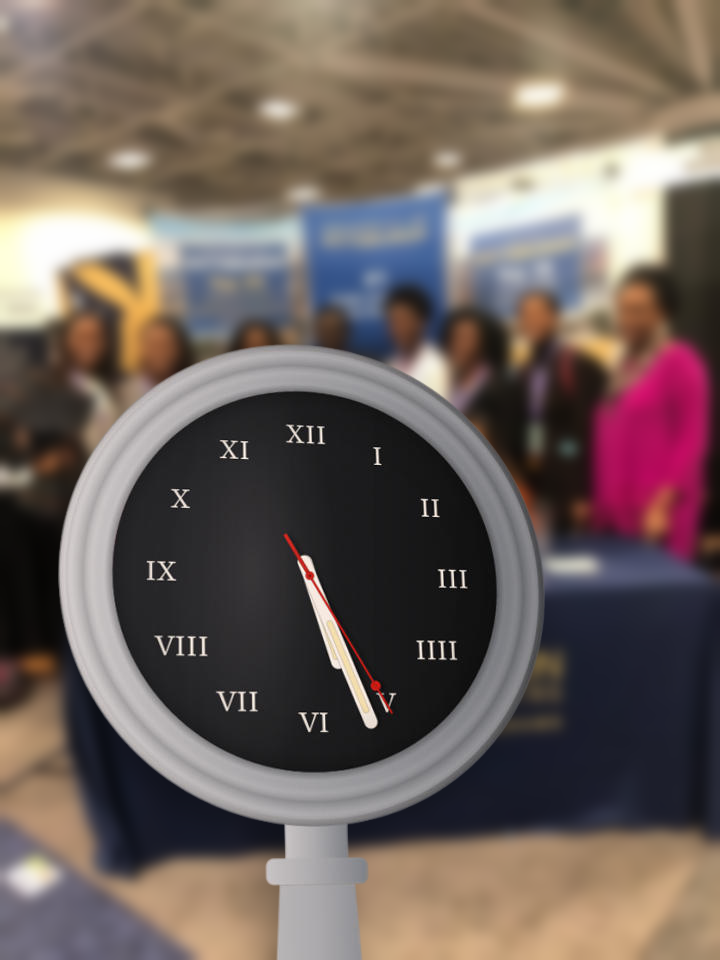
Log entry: 5:26:25
